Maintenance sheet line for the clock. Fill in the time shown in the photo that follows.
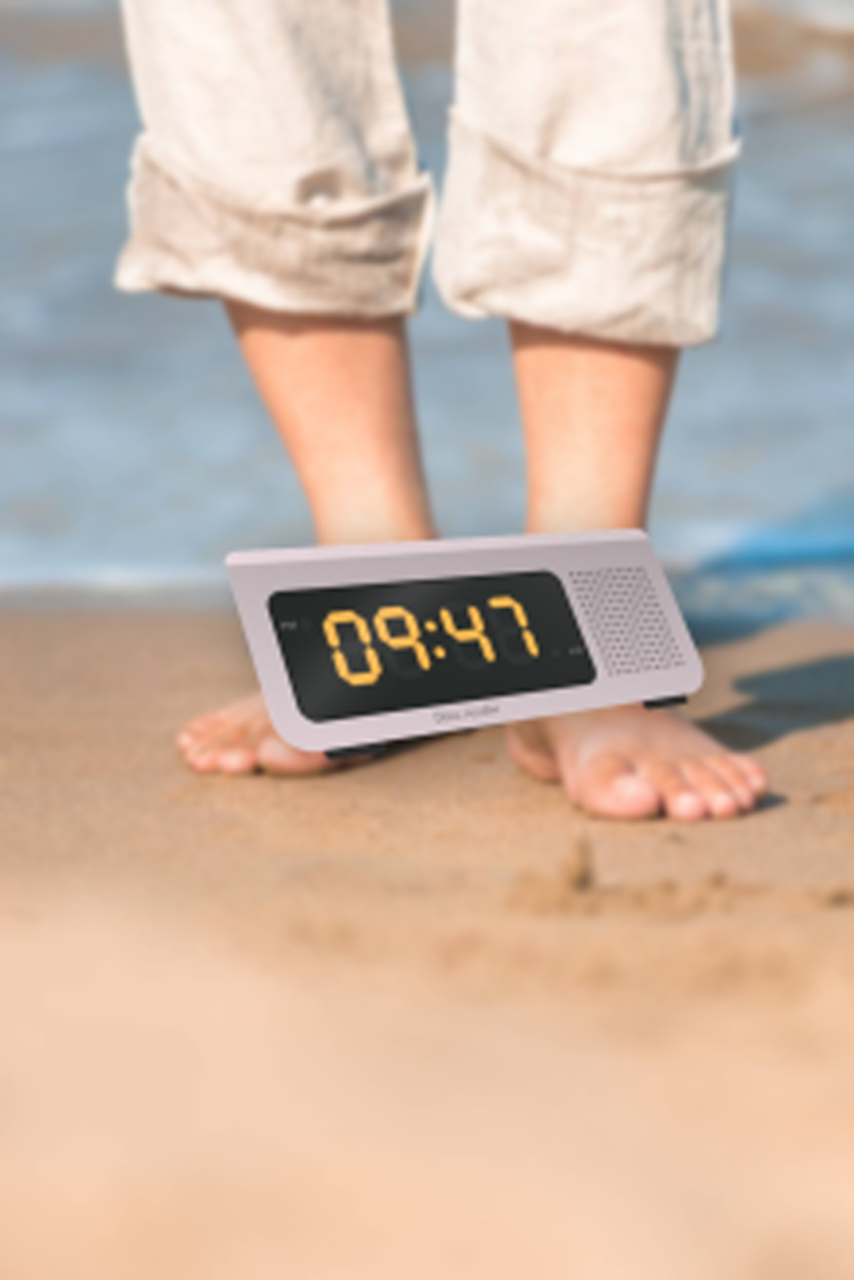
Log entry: 9:47
